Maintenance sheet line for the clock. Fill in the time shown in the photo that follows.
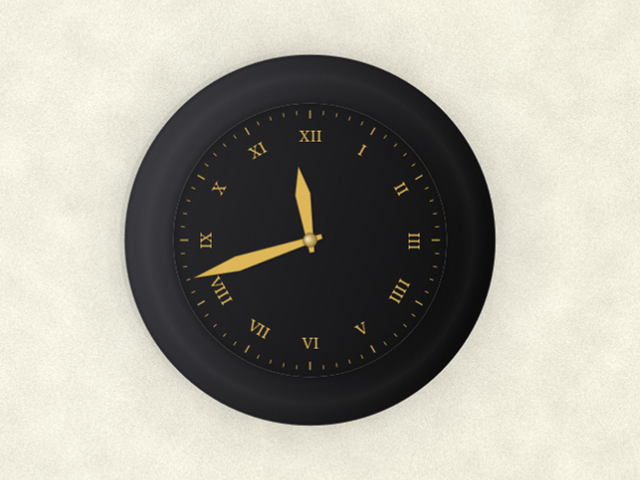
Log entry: 11:42
